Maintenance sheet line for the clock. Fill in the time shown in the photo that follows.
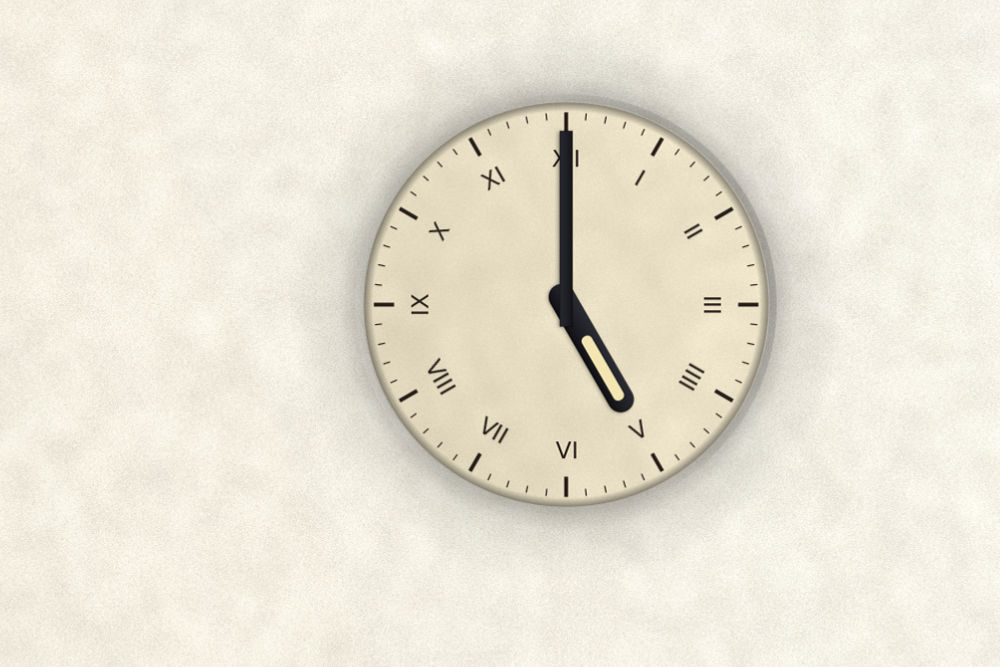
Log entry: 5:00
